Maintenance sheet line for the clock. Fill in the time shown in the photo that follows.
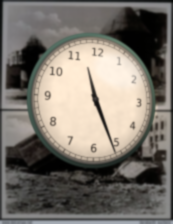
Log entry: 11:26
